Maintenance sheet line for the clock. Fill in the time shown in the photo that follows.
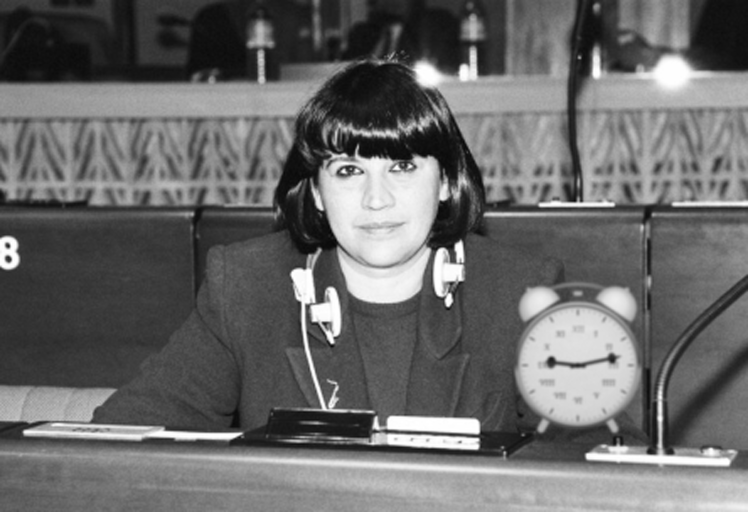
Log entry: 9:13
